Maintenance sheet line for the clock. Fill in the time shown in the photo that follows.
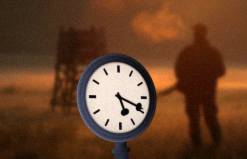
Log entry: 5:19
